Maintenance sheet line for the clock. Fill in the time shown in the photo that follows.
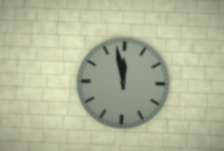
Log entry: 11:58
